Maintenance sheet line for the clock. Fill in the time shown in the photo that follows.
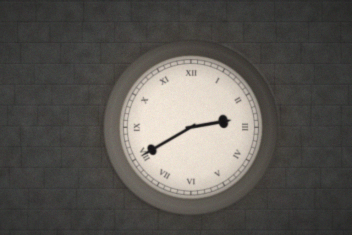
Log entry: 2:40
